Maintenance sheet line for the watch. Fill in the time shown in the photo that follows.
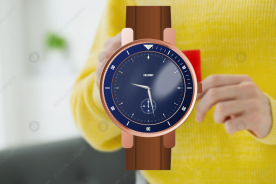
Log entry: 9:28
